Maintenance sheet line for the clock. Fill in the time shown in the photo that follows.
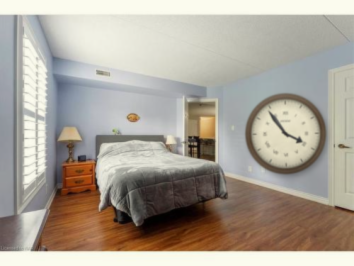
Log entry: 3:54
